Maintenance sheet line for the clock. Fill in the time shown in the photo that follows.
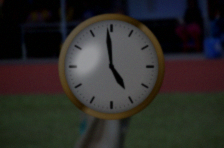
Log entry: 4:59
